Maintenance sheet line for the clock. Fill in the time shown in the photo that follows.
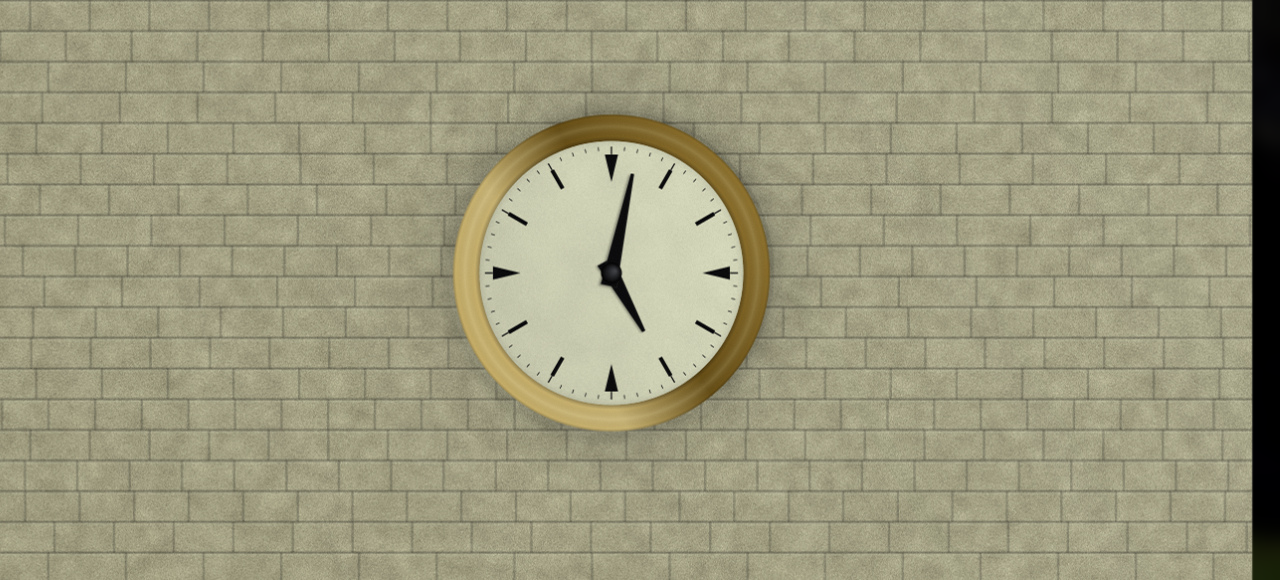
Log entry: 5:02
